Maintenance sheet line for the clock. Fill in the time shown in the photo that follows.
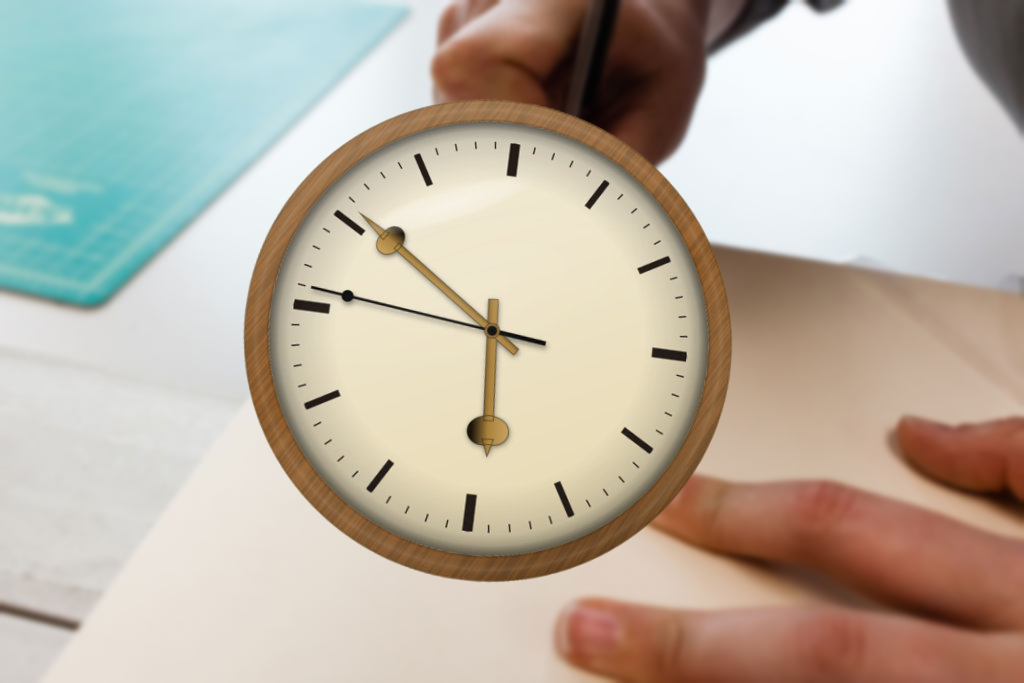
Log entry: 5:50:46
